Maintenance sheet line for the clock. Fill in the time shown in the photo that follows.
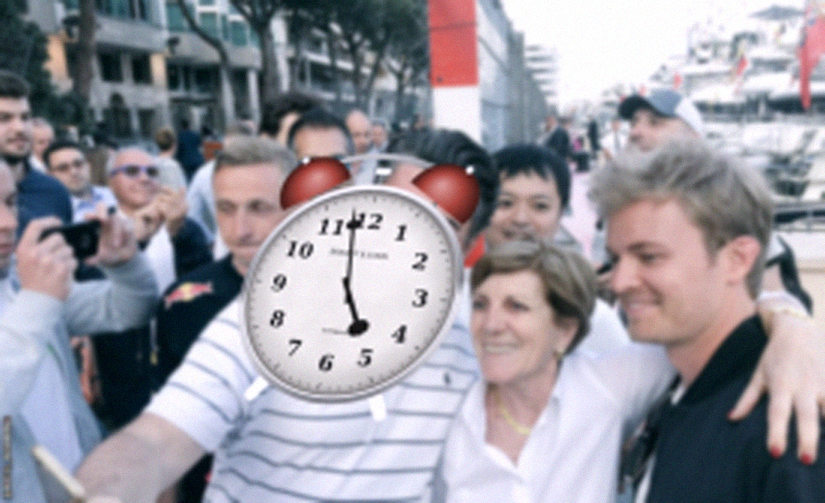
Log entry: 4:58
